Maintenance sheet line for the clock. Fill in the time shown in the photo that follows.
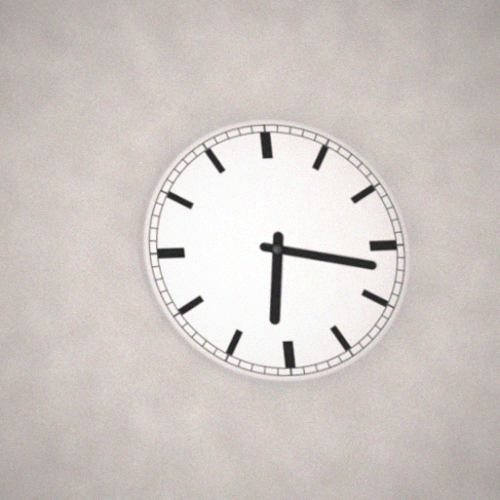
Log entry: 6:17
